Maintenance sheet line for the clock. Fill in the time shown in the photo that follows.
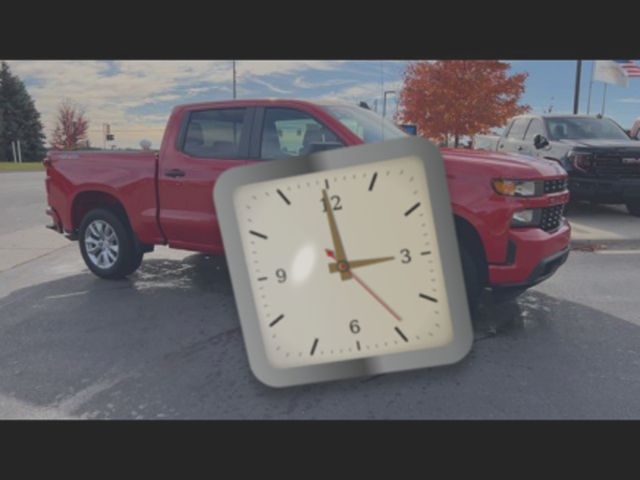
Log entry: 2:59:24
